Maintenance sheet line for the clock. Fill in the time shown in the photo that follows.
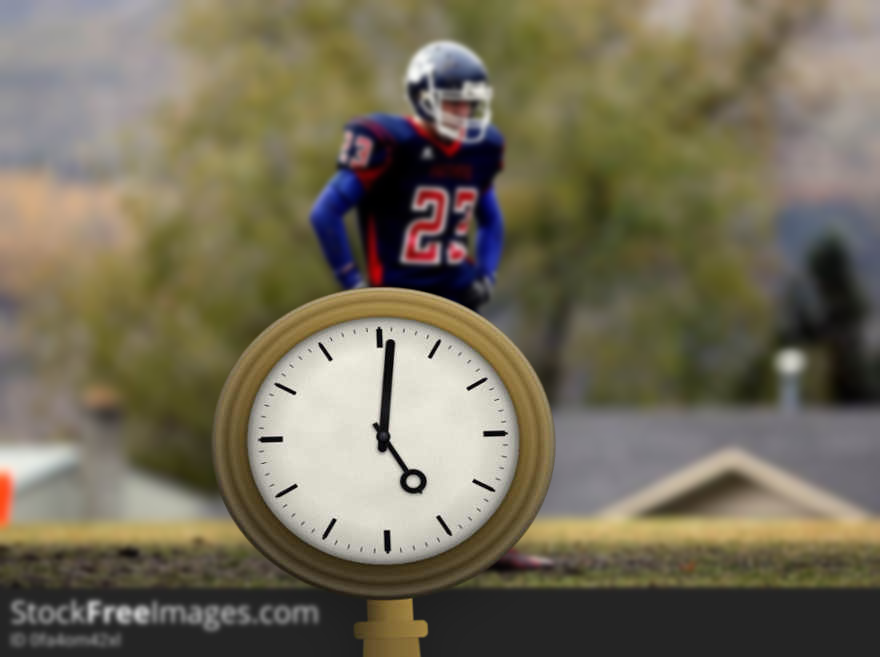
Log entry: 5:01
